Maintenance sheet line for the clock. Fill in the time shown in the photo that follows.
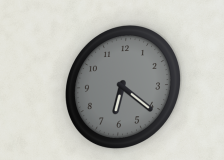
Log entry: 6:21
